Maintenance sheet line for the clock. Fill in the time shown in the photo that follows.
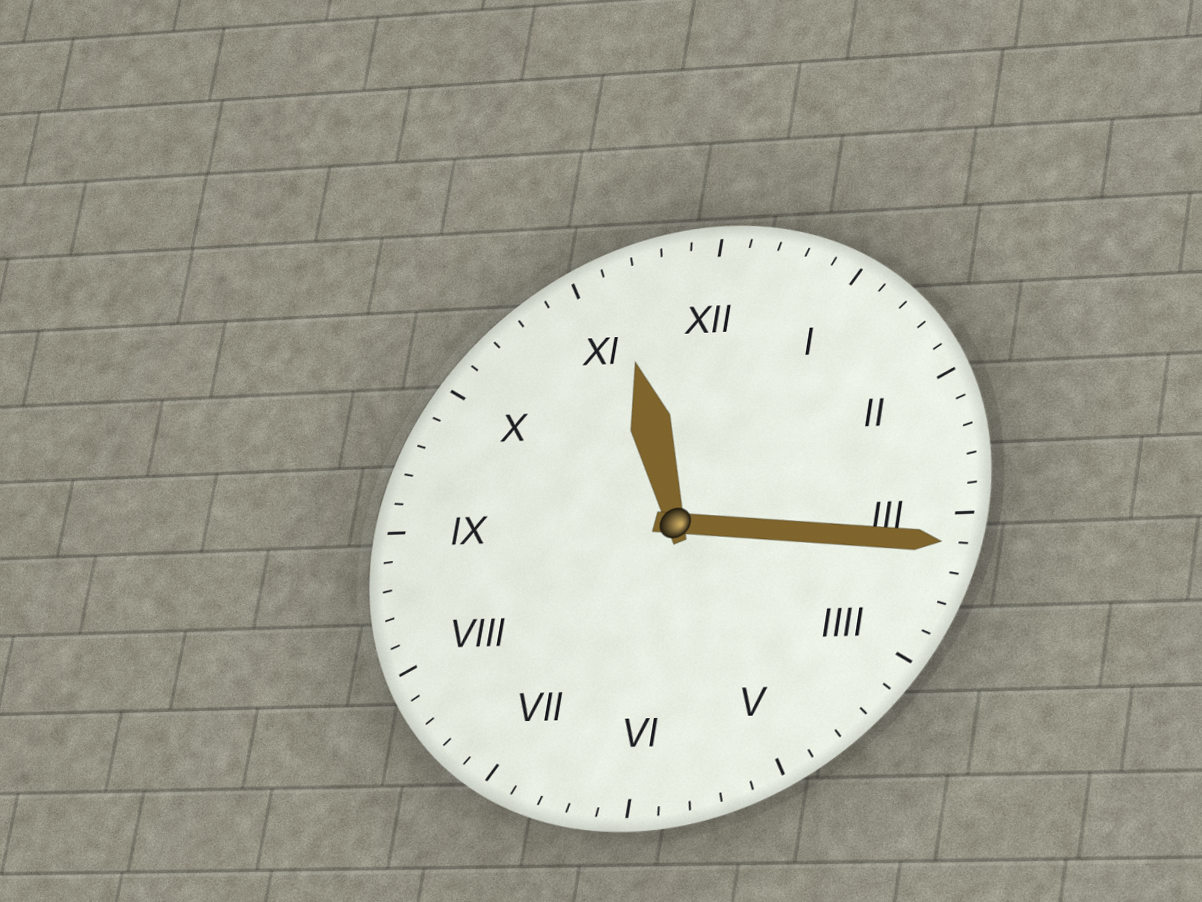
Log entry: 11:16
